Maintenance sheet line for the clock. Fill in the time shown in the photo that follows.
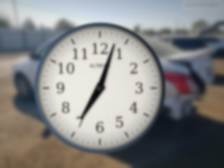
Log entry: 7:03
